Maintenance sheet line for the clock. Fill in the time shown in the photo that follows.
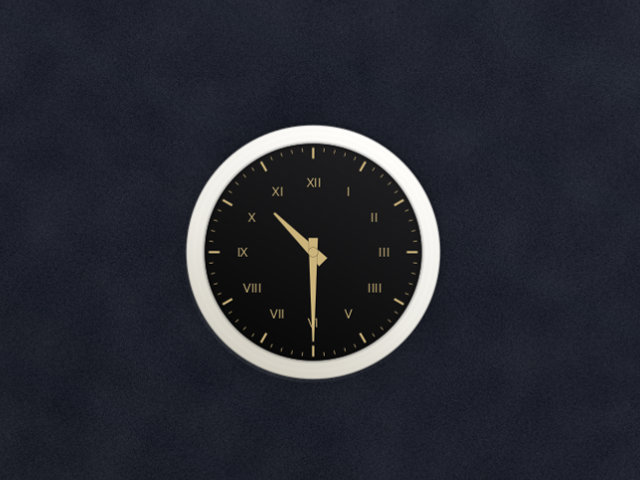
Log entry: 10:30
